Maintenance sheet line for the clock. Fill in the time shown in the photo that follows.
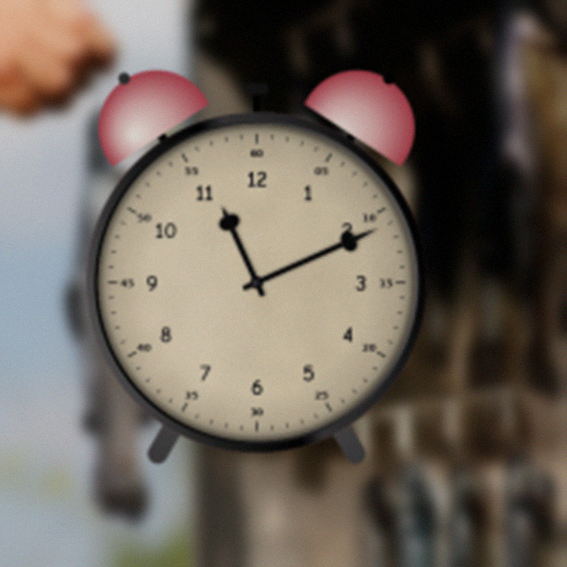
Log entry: 11:11
